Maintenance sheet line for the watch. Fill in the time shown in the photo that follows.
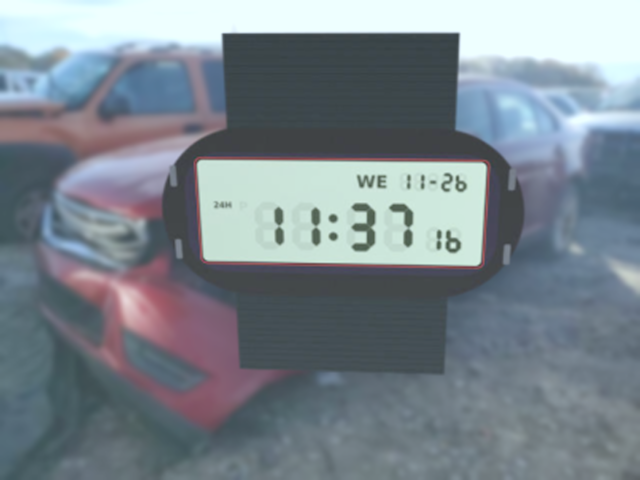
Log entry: 11:37:16
